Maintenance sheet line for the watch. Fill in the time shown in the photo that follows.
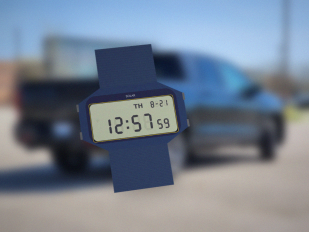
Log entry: 12:57:59
